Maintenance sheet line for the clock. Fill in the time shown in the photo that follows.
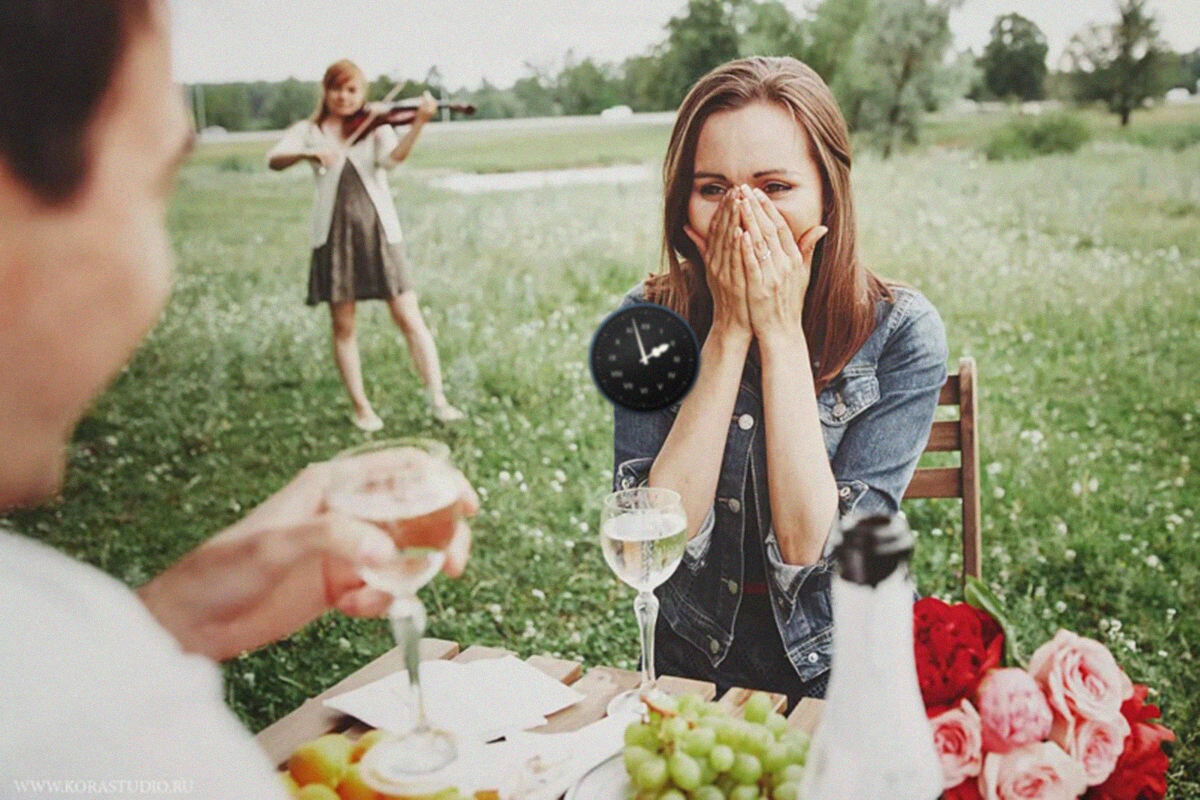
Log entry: 1:57
